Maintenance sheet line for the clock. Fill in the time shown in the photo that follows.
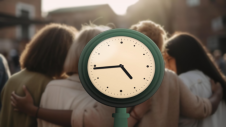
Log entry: 4:44
